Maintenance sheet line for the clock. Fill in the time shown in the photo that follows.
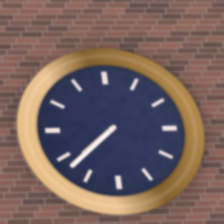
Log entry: 7:38
